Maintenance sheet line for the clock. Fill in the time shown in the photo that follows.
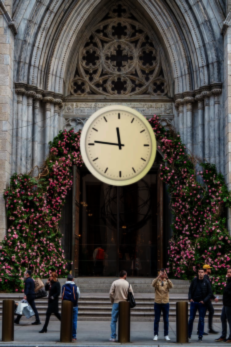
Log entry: 11:46
